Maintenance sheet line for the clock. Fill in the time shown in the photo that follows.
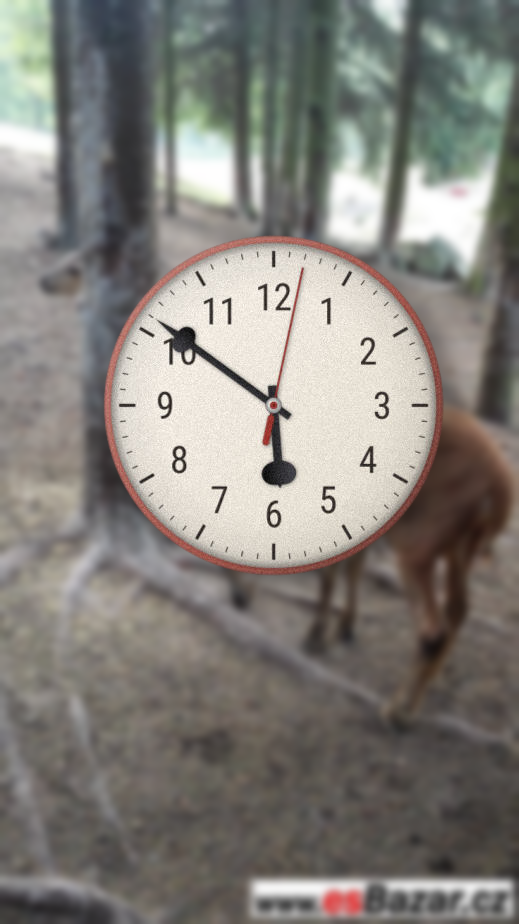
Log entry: 5:51:02
